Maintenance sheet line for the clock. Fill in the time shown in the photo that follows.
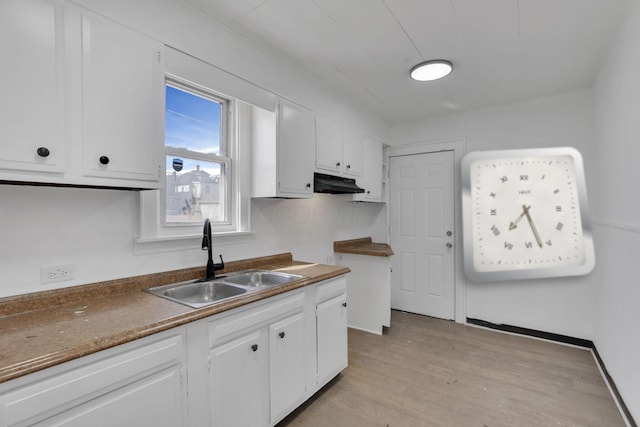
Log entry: 7:27
